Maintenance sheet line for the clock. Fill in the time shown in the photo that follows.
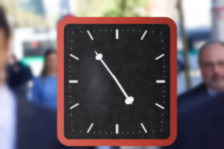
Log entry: 4:54
